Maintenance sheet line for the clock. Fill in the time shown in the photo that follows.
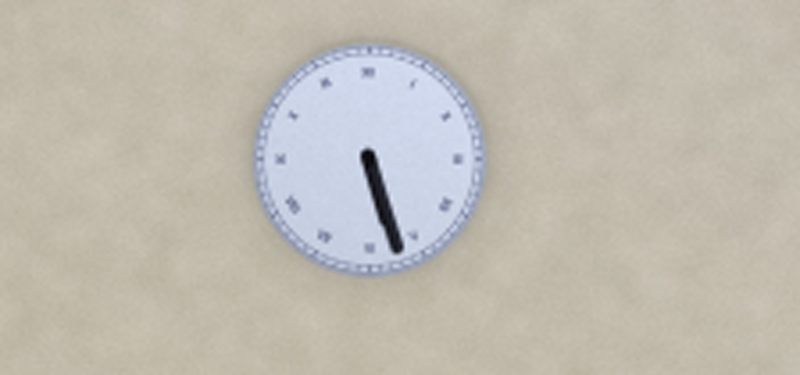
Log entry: 5:27
